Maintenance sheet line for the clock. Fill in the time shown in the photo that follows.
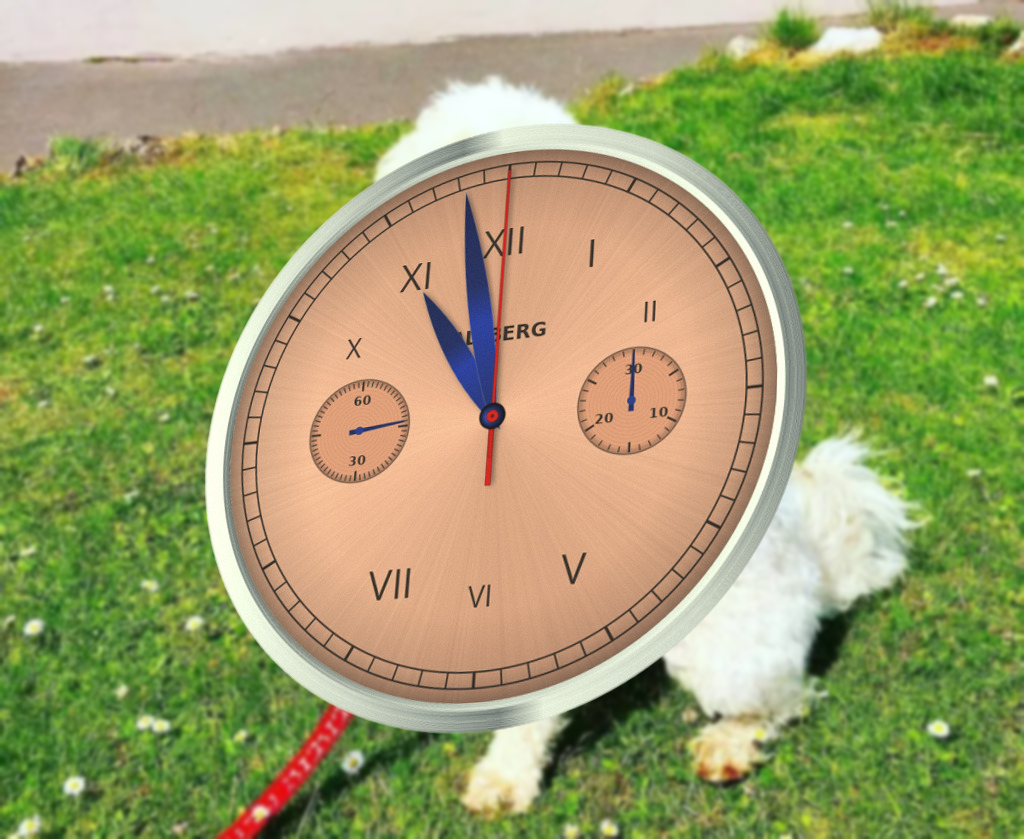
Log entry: 10:58:14
